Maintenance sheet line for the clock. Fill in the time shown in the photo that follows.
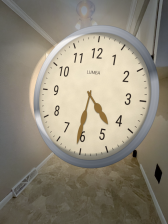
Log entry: 4:31
